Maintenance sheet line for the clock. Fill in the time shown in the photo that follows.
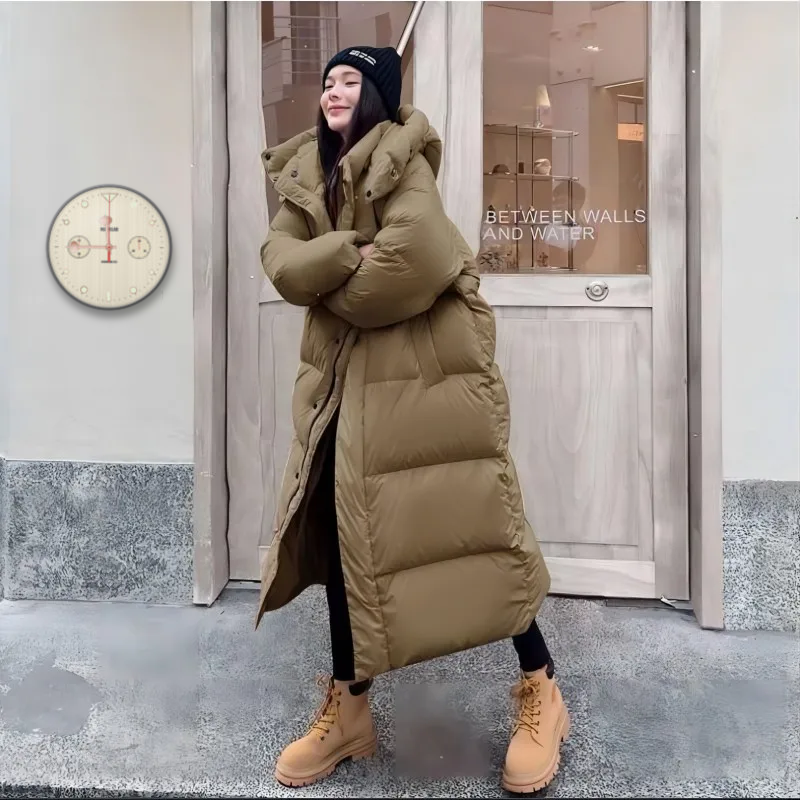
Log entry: 11:45
